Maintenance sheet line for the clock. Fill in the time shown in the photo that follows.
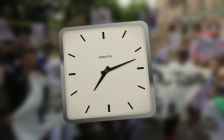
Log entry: 7:12
